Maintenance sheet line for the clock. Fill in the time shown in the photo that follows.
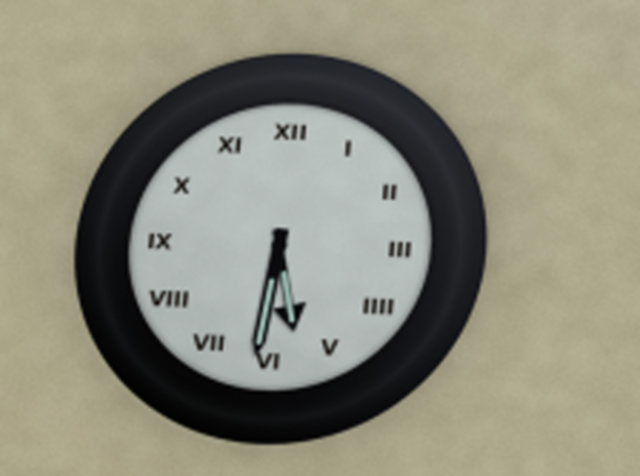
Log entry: 5:31
